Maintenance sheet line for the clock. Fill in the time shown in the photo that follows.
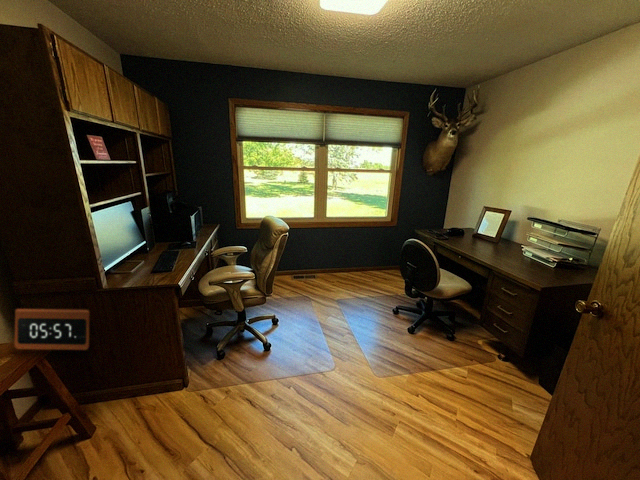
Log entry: 5:57
